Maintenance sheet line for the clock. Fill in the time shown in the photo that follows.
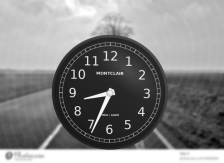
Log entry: 8:34
